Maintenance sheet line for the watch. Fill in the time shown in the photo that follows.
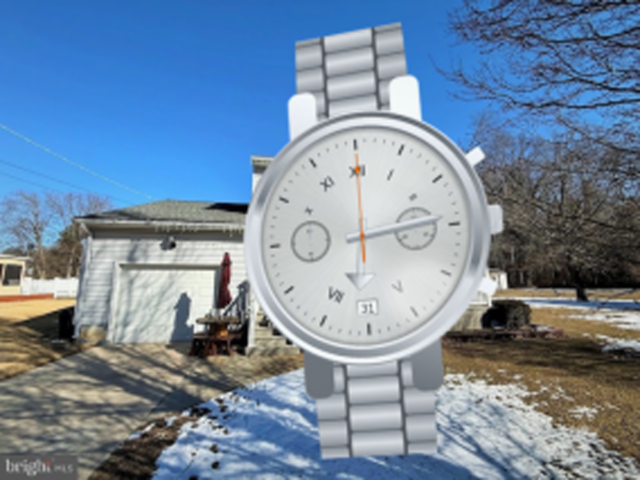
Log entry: 6:14
